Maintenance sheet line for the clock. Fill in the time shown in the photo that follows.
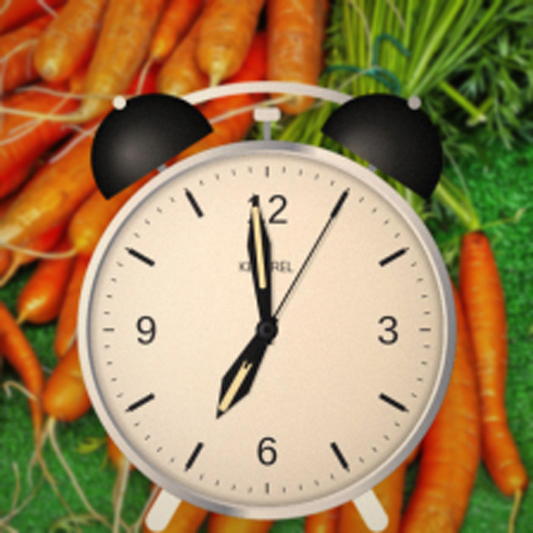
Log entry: 6:59:05
